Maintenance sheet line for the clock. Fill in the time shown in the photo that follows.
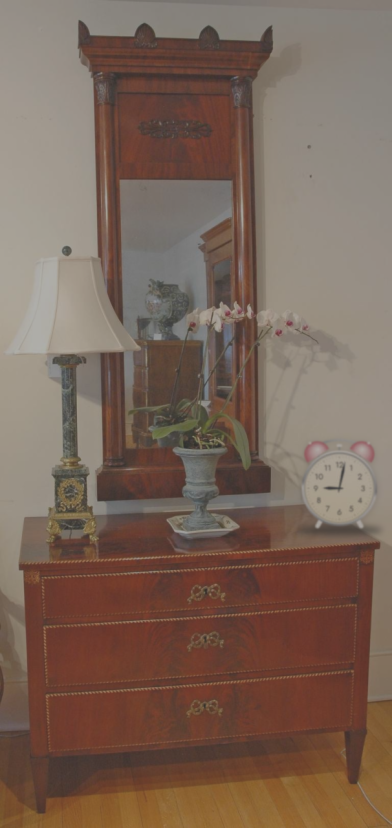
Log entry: 9:02
